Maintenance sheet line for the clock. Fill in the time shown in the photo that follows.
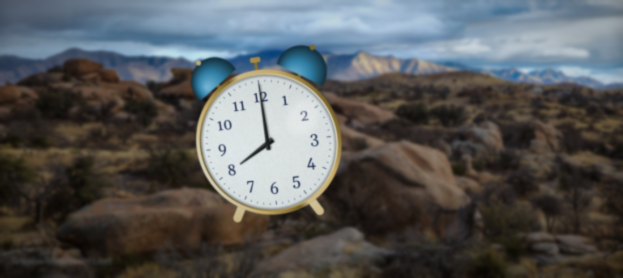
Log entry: 8:00
